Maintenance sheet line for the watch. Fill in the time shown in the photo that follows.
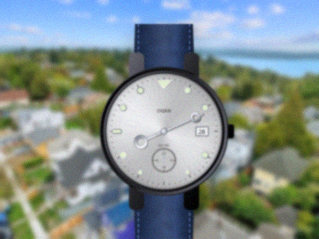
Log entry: 8:11
